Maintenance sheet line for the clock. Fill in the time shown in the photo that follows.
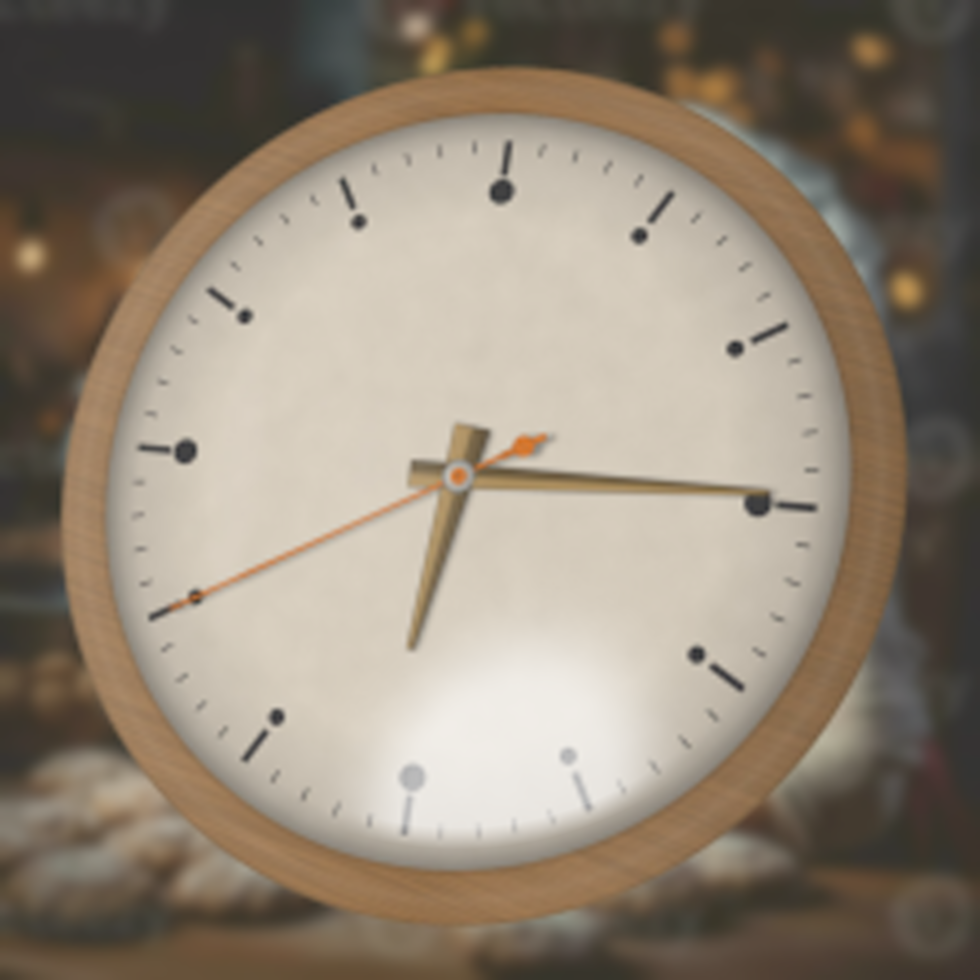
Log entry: 6:14:40
